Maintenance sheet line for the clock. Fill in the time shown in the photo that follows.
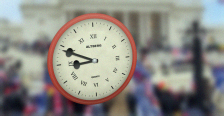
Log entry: 8:49
